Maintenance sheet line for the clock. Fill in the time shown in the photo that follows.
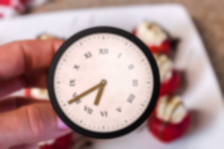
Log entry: 6:40
